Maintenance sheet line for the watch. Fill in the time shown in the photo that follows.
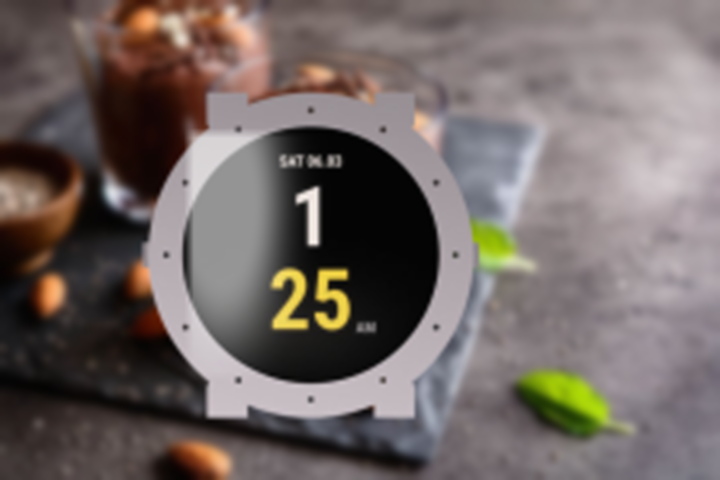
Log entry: 1:25
